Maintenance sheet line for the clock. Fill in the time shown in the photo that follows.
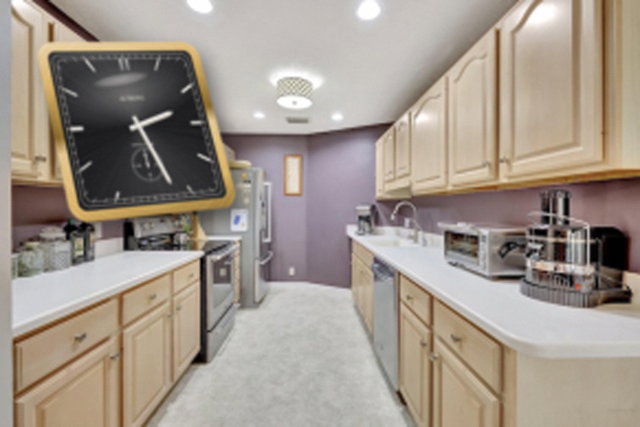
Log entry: 2:27
